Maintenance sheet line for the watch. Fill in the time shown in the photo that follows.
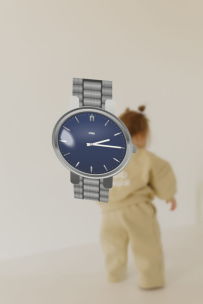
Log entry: 2:15
